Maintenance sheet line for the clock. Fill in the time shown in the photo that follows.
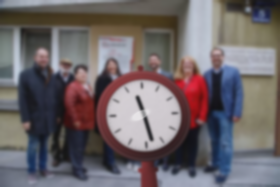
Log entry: 11:28
